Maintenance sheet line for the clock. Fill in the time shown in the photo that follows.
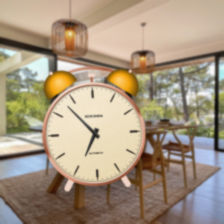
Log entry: 6:53
